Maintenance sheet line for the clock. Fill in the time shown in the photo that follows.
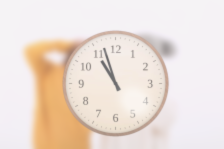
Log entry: 10:57
